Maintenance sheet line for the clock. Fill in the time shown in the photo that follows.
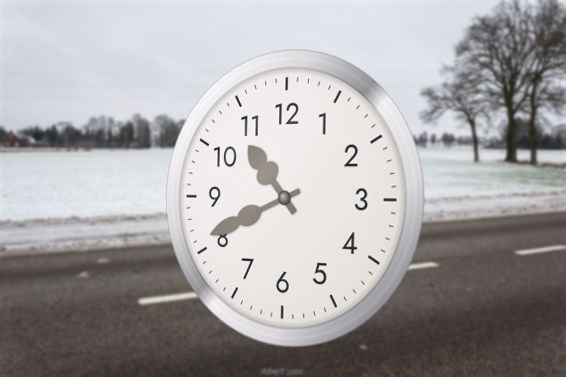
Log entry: 10:41
